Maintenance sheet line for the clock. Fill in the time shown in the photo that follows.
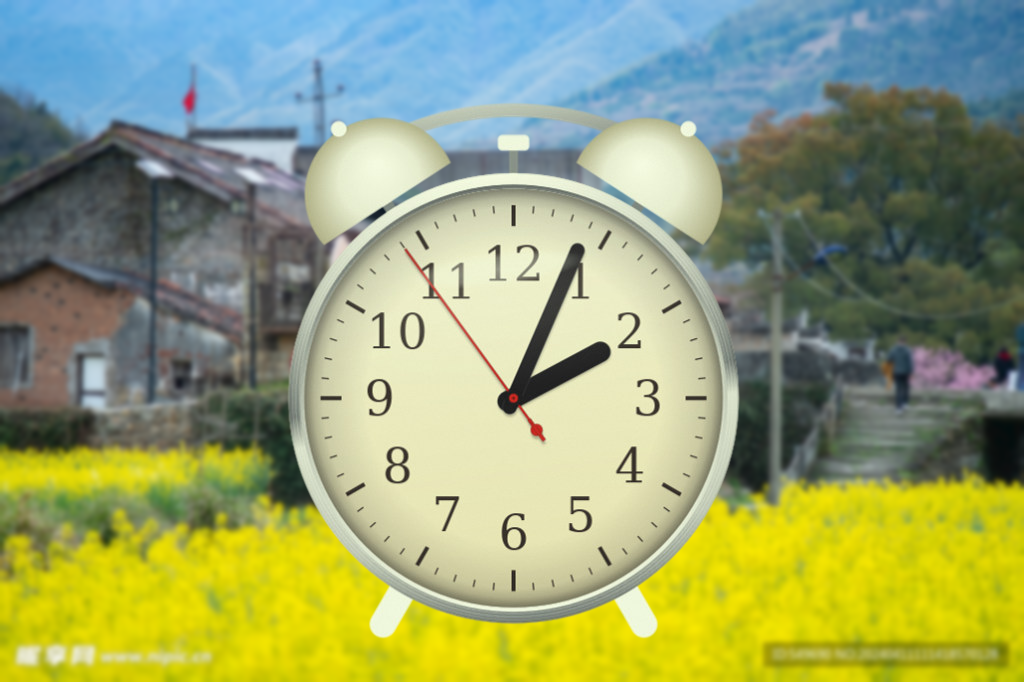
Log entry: 2:03:54
